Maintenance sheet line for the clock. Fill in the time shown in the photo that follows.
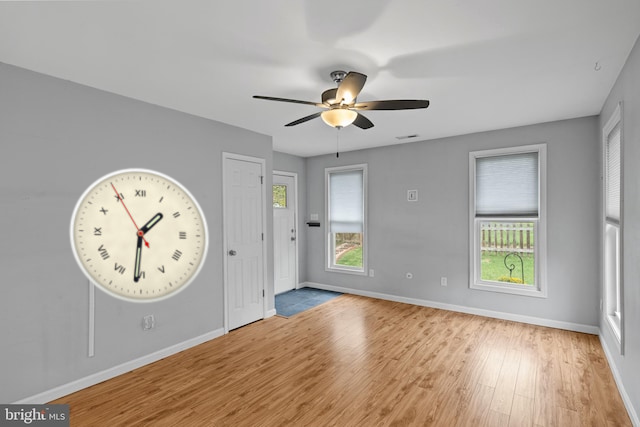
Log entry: 1:30:55
